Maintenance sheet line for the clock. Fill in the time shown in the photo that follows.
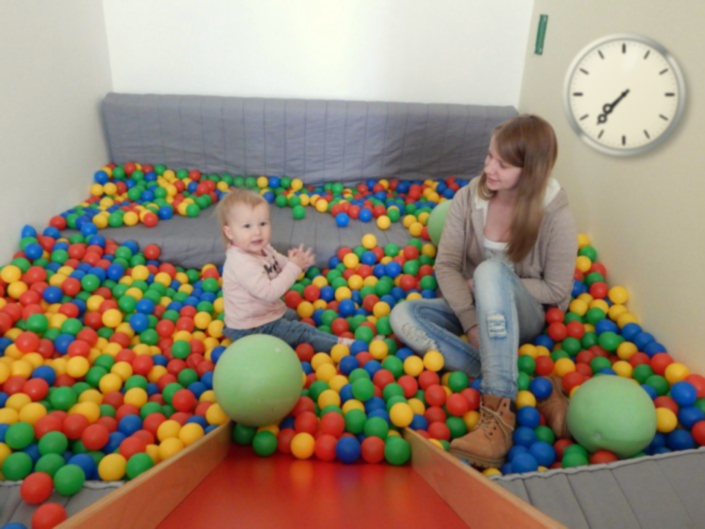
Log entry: 7:37
